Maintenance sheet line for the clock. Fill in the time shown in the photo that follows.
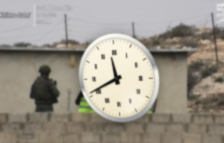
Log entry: 11:41
